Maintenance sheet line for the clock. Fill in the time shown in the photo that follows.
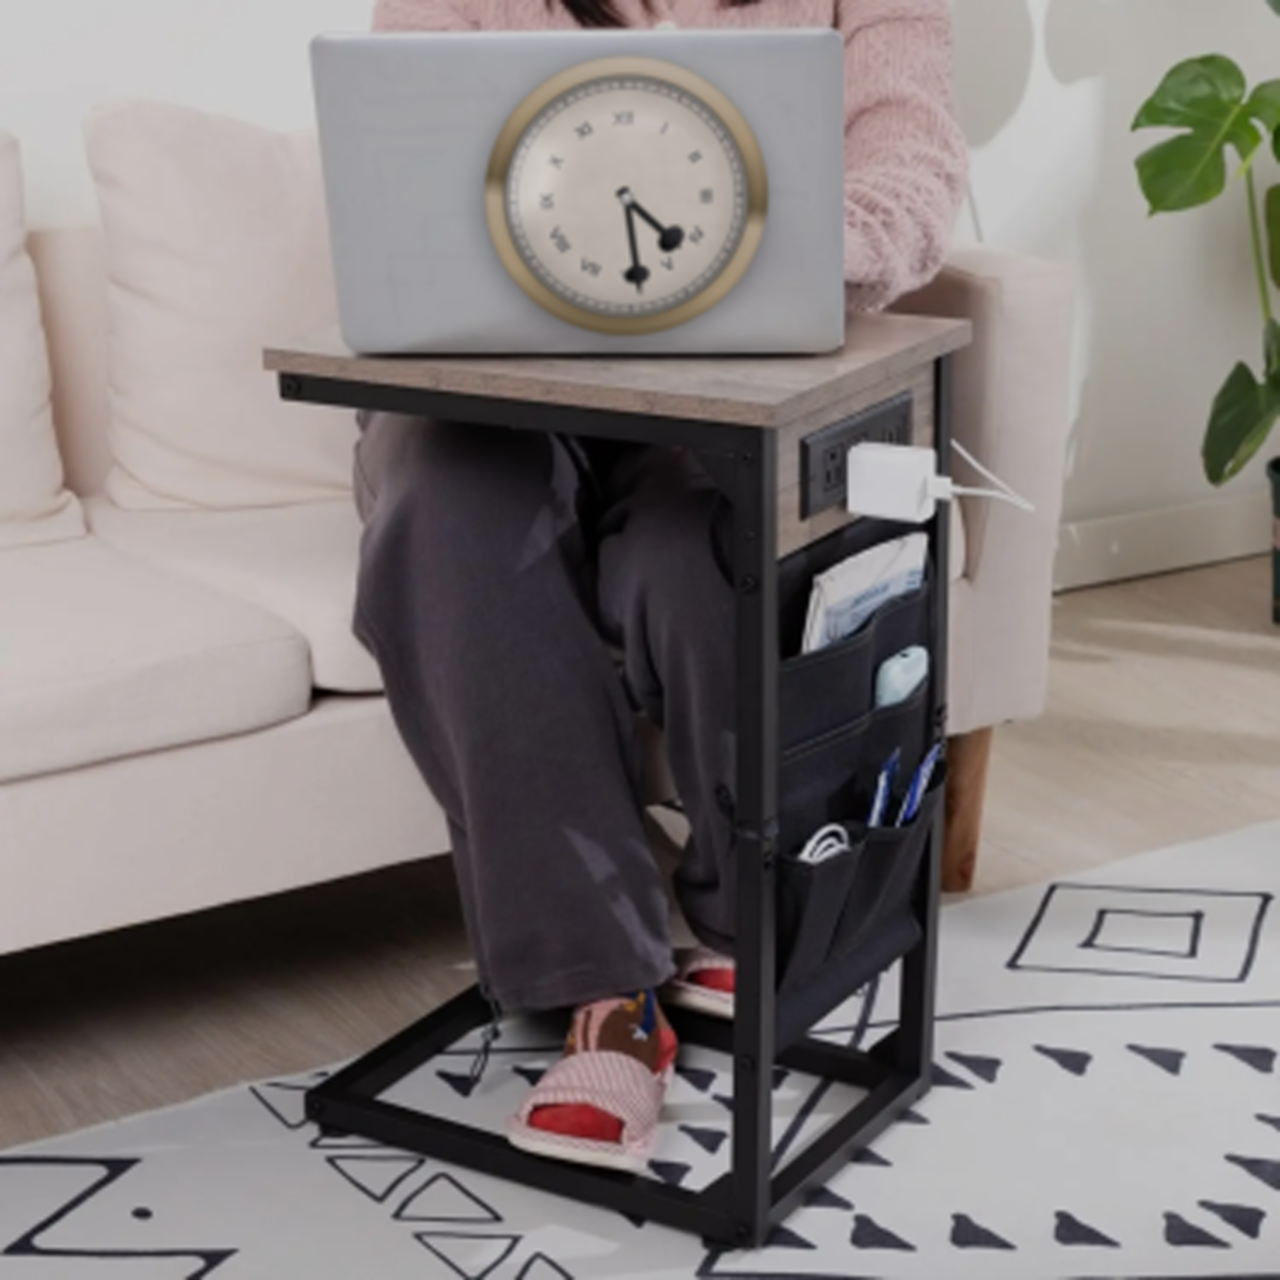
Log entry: 4:29
